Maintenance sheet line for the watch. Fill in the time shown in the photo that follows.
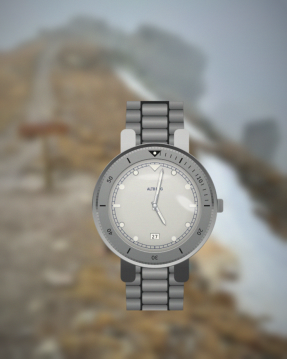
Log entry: 5:02
